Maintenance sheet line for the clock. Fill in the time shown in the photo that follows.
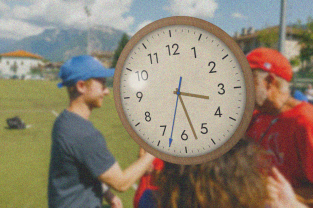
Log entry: 3:27:33
